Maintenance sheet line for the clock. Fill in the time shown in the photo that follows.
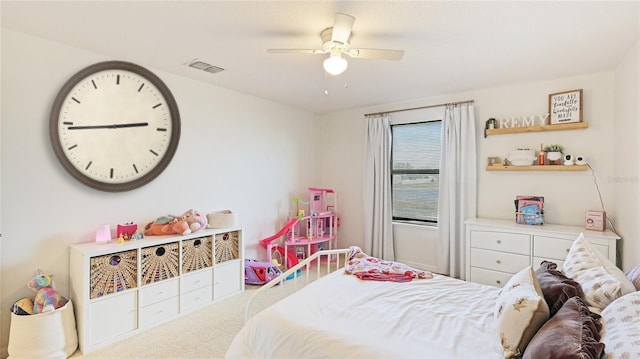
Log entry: 2:44
